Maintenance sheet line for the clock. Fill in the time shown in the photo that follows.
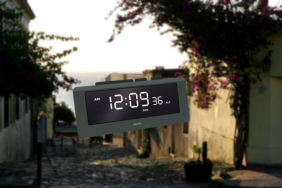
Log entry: 12:09:36
